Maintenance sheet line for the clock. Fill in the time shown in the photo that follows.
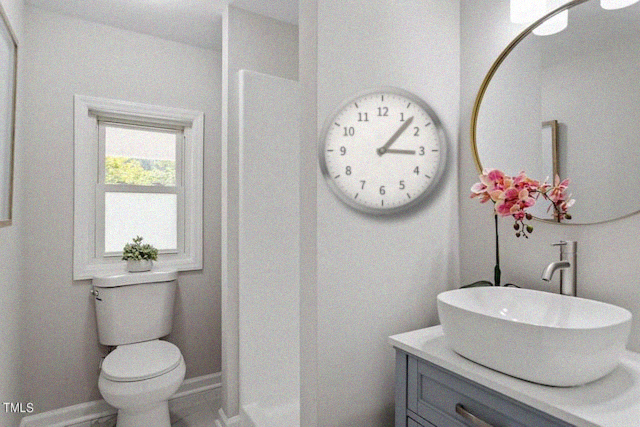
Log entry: 3:07
